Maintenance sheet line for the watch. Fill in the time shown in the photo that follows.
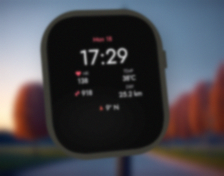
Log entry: 17:29
